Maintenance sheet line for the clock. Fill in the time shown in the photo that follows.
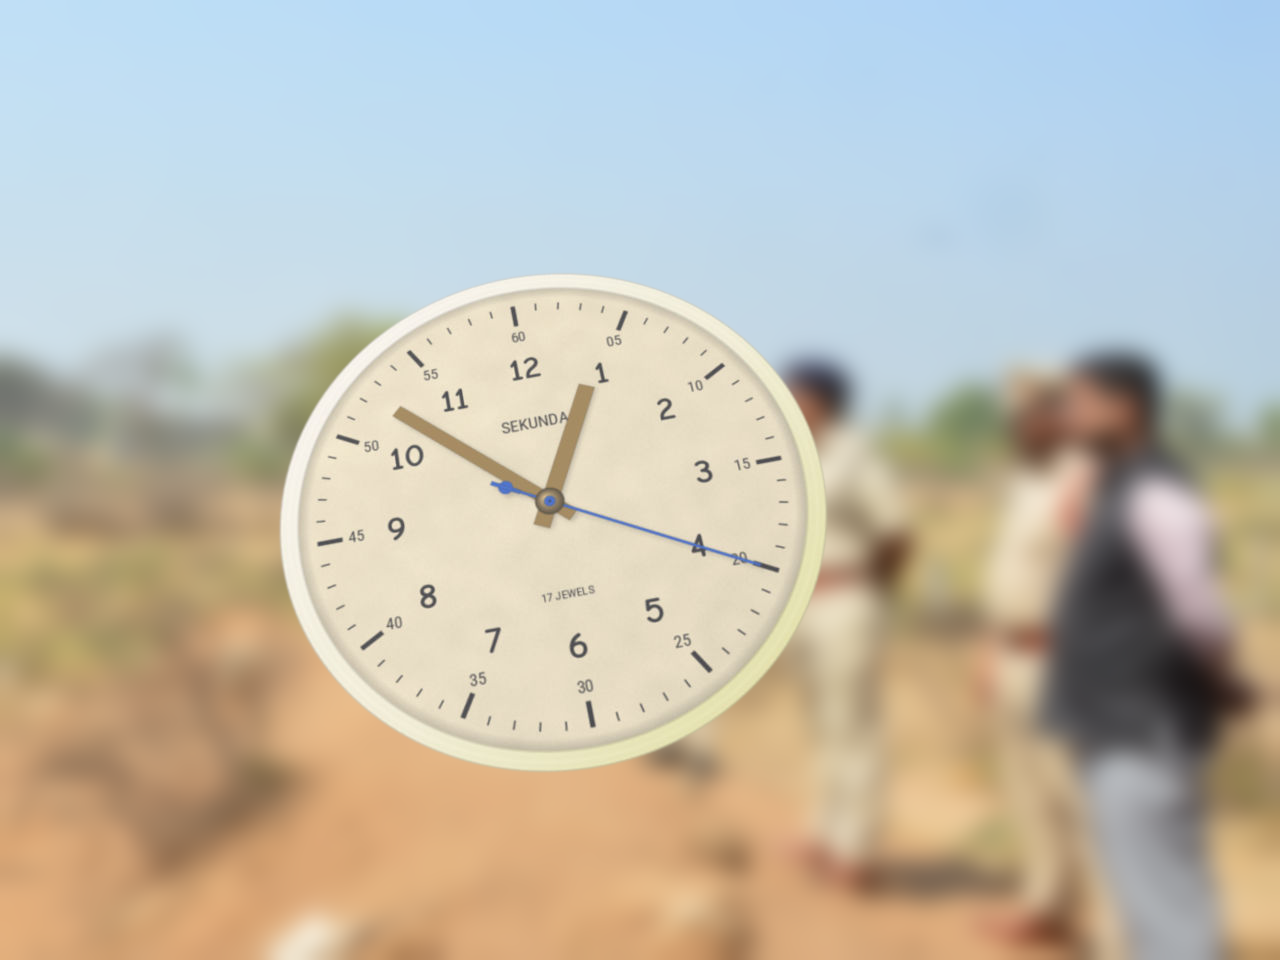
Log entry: 12:52:20
